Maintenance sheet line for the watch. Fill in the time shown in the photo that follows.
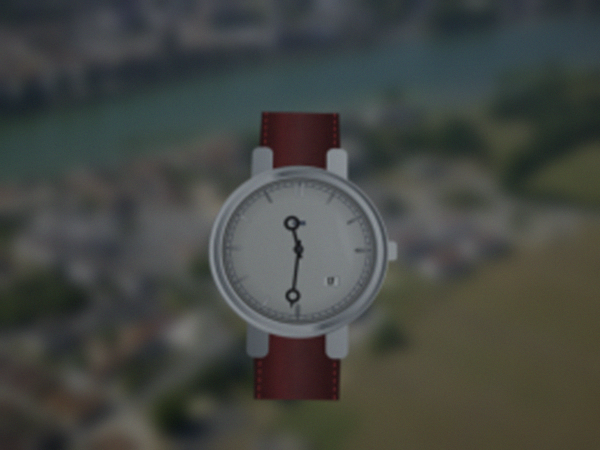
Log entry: 11:31
